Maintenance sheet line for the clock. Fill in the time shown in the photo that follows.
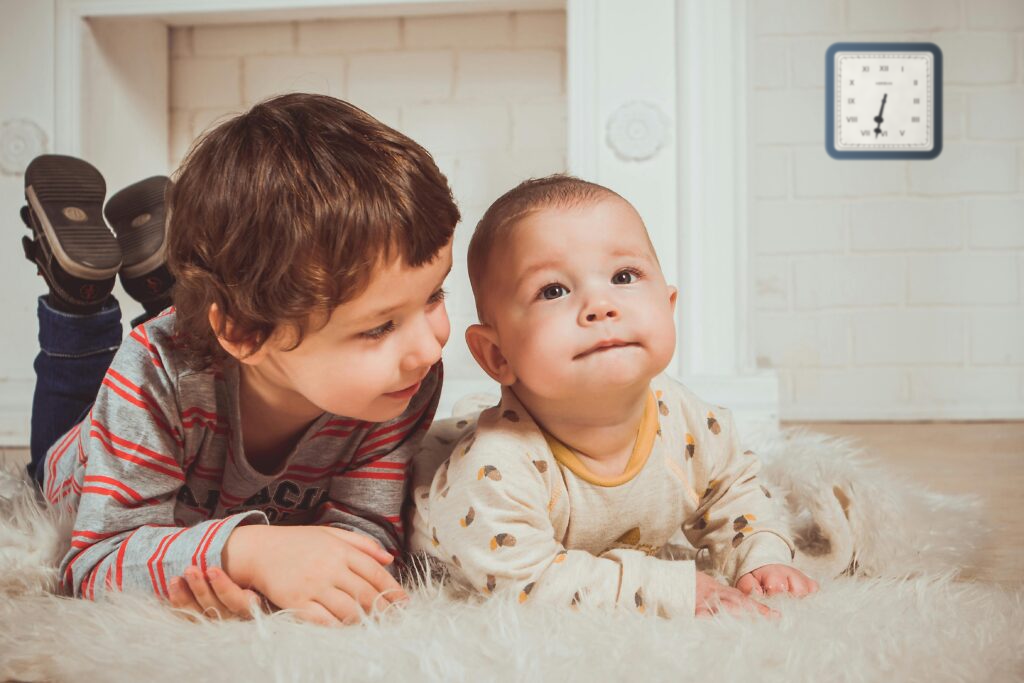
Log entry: 6:32
